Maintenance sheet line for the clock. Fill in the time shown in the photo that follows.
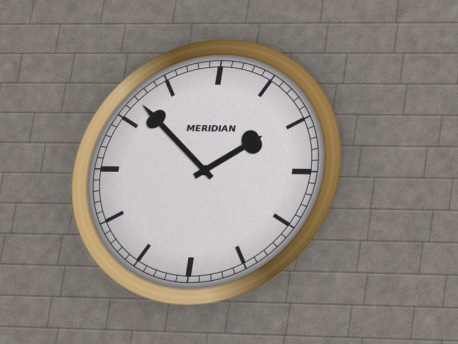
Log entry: 1:52
